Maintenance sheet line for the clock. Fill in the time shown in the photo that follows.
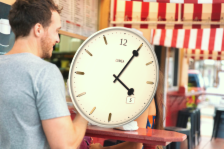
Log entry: 4:05
